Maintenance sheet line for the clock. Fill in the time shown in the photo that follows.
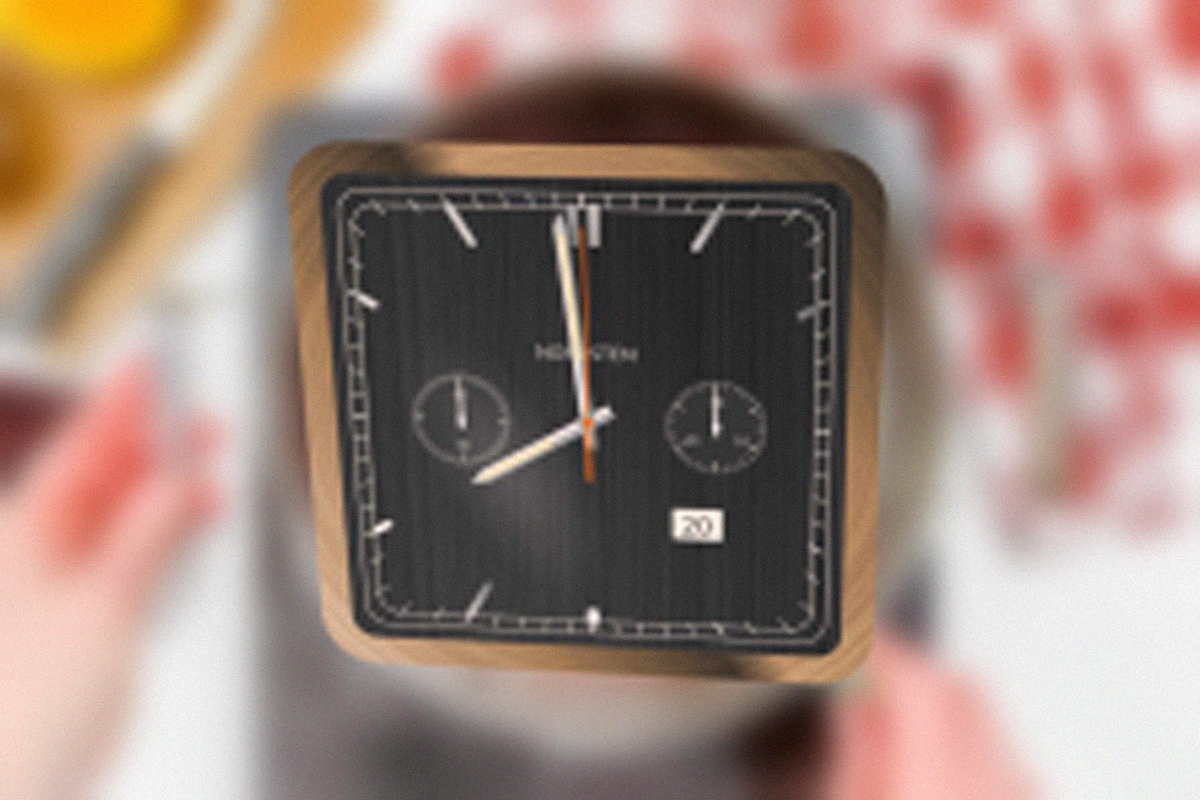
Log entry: 7:59
